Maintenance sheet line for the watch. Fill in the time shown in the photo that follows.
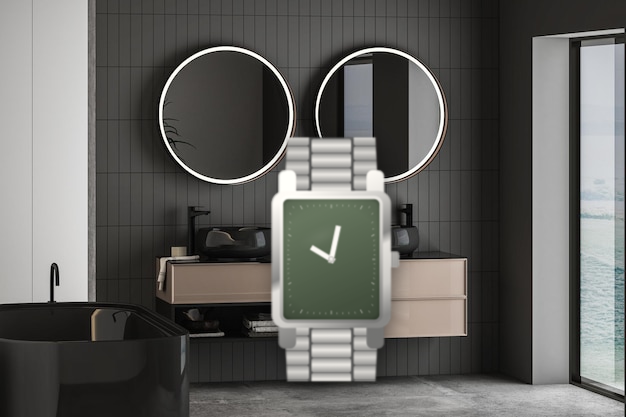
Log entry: 10:02
